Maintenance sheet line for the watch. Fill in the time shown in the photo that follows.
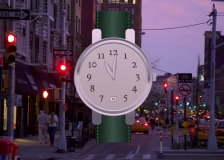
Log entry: 11:01
